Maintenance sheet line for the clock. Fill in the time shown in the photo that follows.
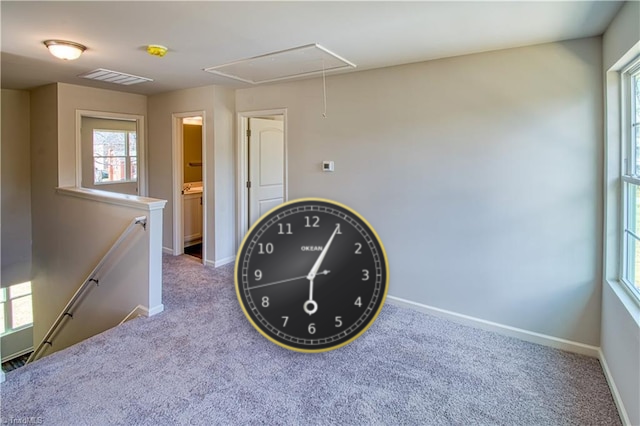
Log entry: 6:04:43
